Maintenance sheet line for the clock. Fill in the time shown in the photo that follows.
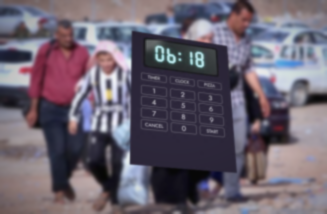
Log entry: 6:18
